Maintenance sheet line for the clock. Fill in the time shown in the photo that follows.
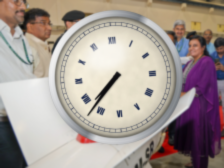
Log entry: 7:37
